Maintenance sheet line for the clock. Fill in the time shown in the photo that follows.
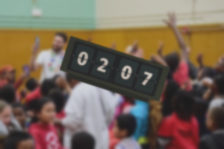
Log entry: 2:07
